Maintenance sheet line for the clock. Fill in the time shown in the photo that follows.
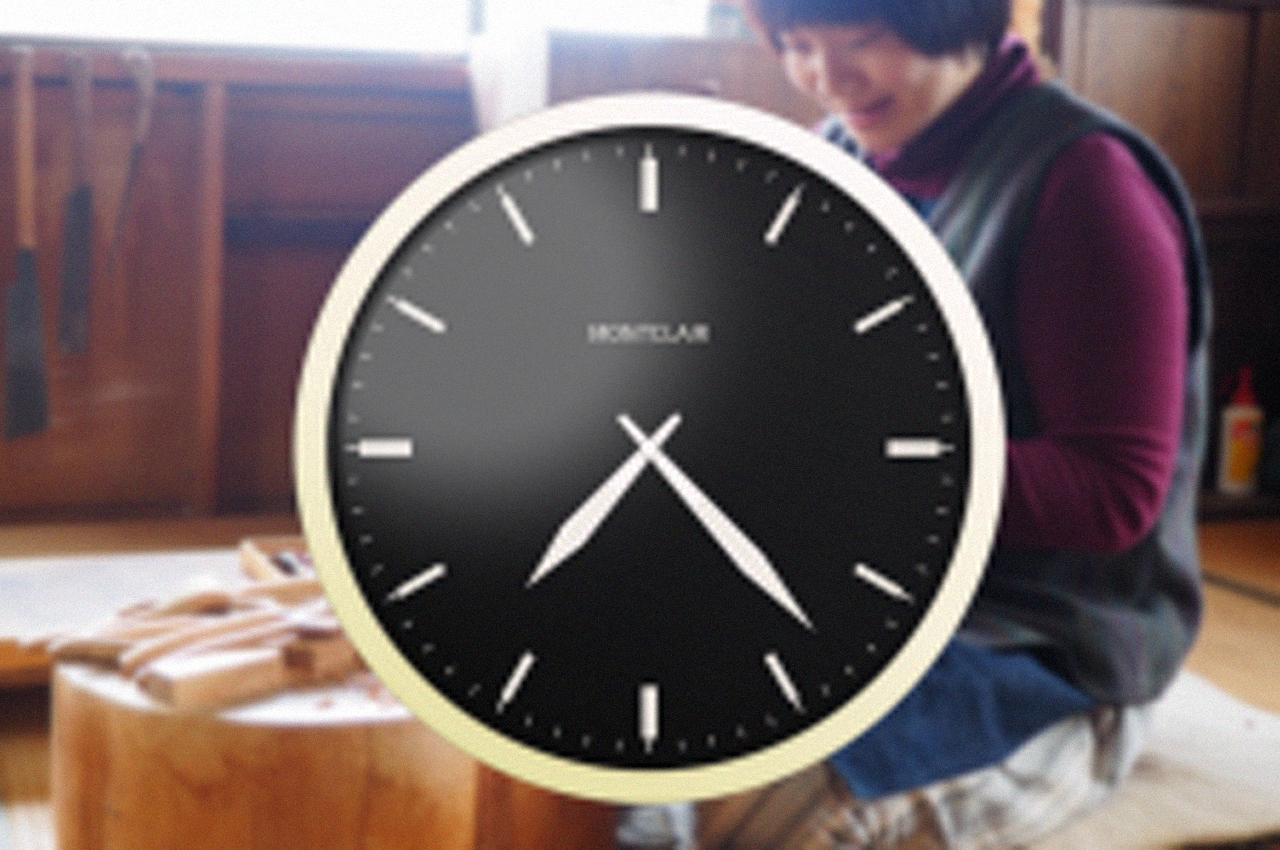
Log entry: 7:23
